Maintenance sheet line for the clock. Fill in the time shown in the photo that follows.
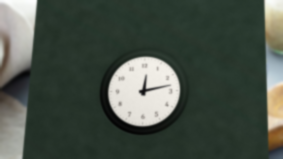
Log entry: 12:13
